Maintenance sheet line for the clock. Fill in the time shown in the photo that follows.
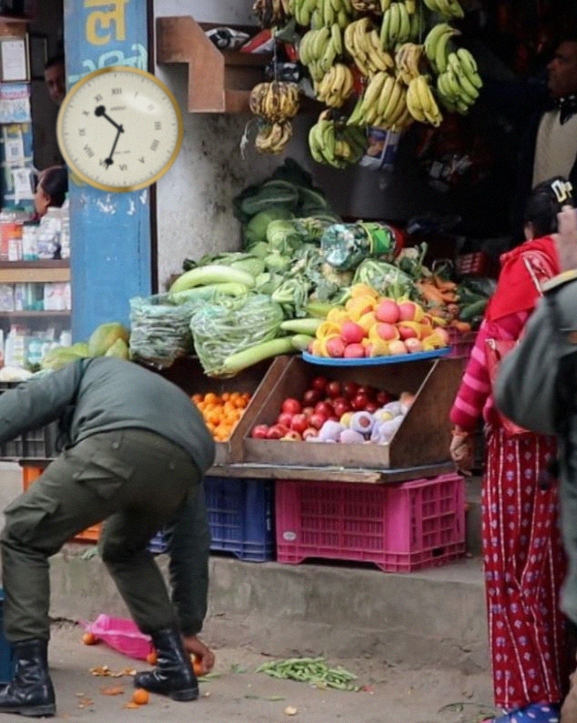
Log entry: 10:34
